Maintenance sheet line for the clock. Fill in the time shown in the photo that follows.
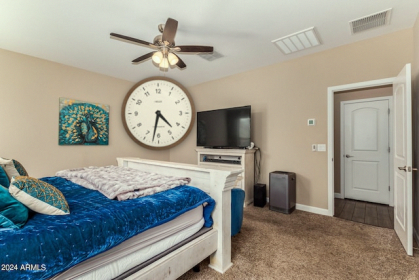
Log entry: 4:32
